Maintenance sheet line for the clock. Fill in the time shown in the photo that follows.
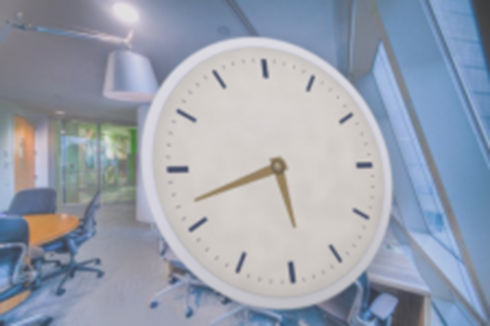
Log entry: 5:42
